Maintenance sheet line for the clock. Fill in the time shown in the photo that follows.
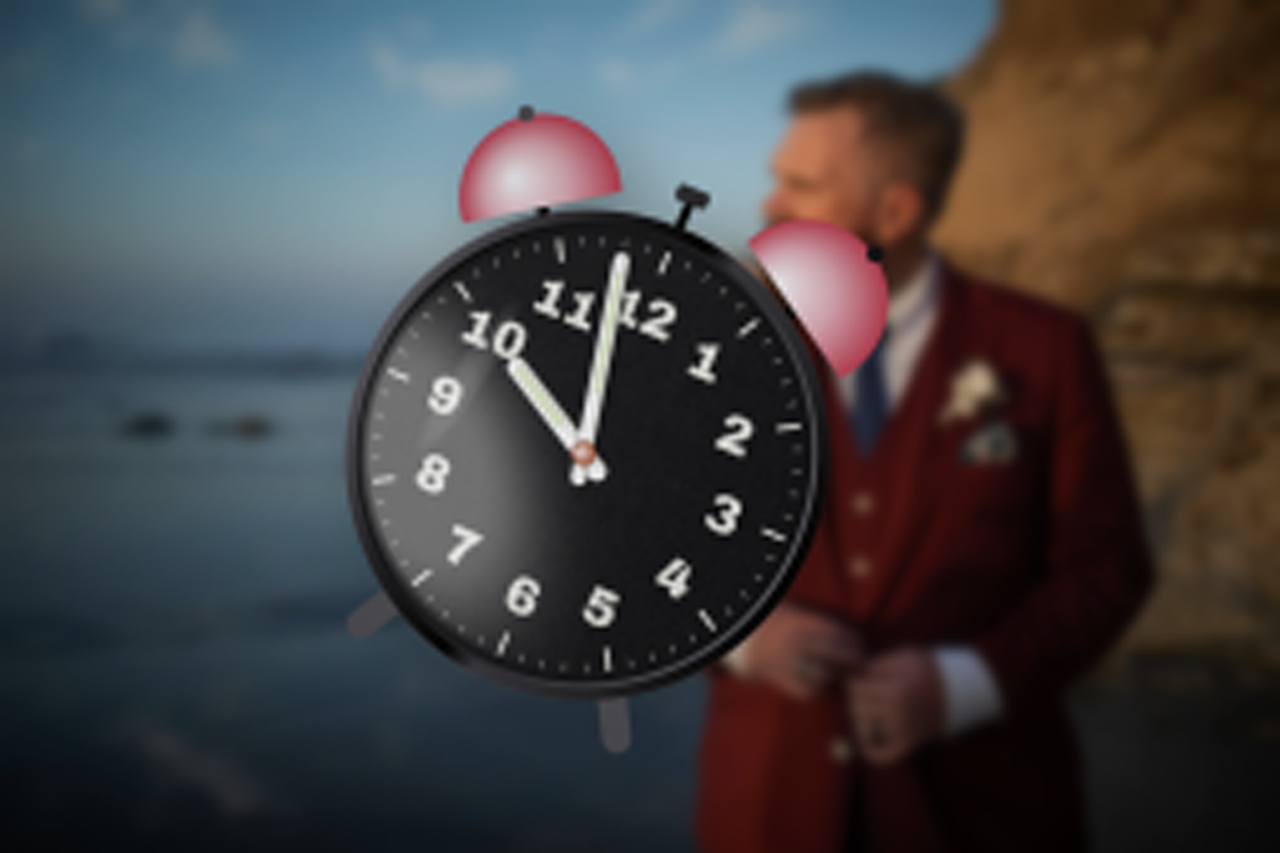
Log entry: 9:58
